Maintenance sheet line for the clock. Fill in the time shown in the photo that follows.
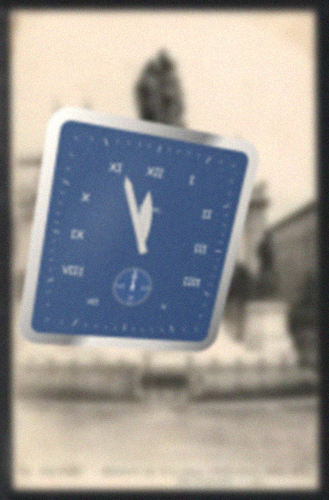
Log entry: 11:56
